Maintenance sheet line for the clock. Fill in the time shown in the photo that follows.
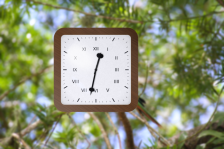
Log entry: 12:32
